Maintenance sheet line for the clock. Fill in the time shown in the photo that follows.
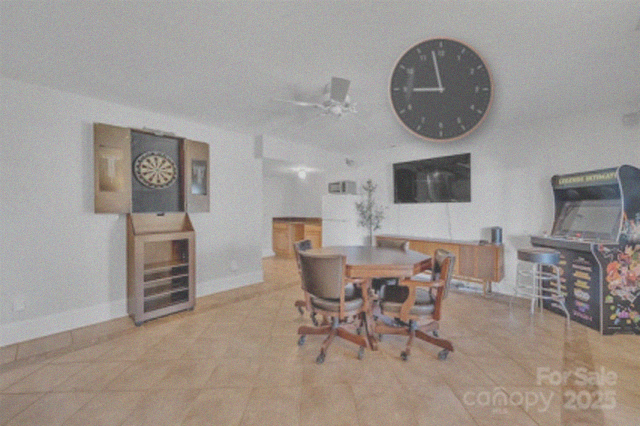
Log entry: 8:58
